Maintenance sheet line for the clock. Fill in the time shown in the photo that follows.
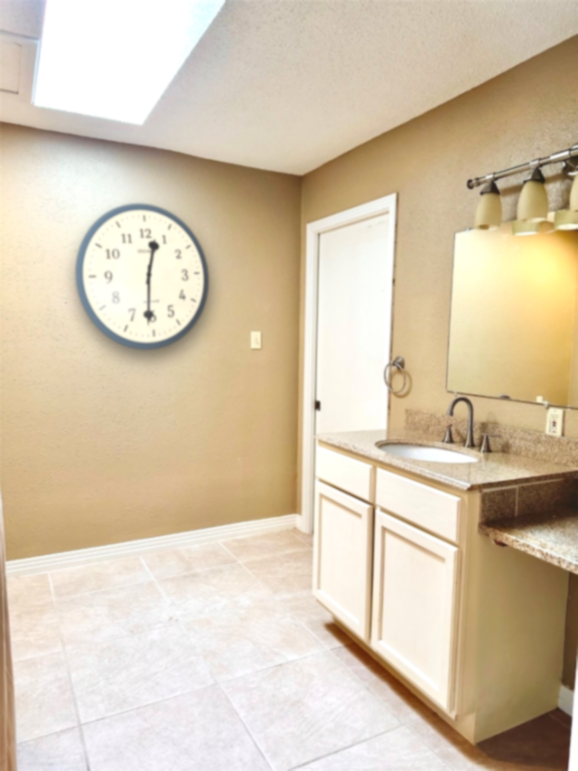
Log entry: 12:31
